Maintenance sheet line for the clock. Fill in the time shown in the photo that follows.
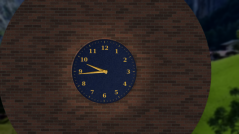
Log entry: 9:44
